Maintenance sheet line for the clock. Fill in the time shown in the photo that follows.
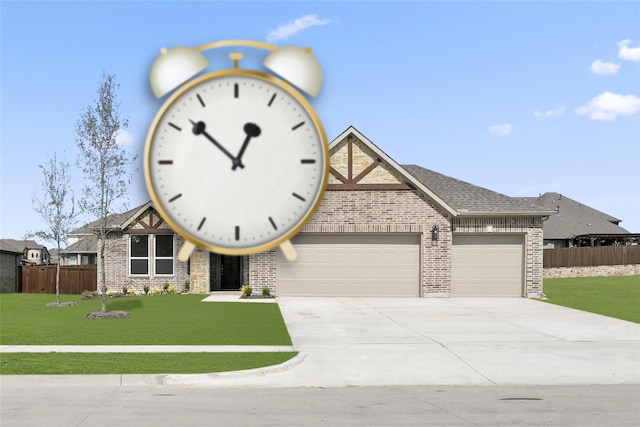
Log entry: 12:52
